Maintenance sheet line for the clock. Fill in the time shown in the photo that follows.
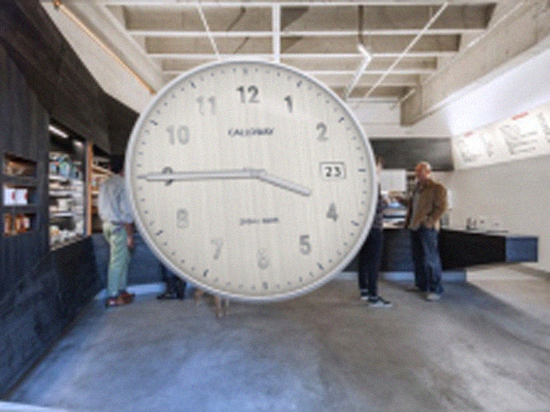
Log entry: 3:45
